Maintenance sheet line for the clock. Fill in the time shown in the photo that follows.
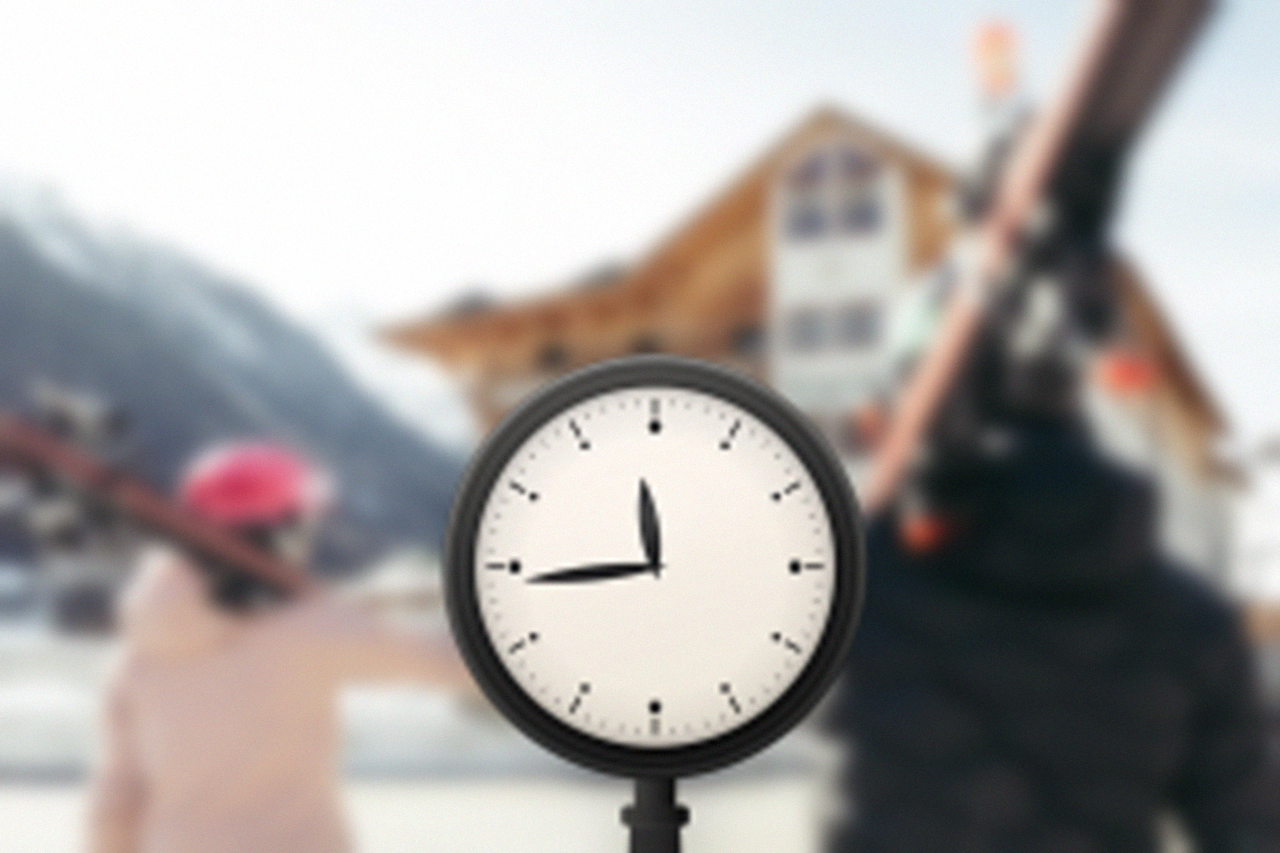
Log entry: 11:44
